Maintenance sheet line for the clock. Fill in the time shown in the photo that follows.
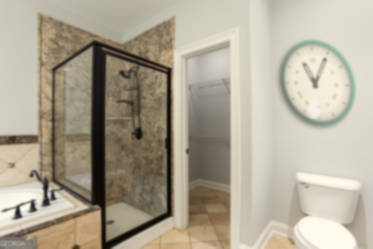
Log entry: 11:05
